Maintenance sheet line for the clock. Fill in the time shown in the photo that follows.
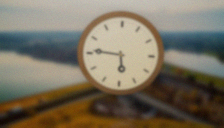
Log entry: 5:46
